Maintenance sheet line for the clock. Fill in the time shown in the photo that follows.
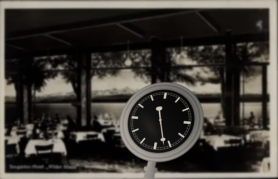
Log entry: 11:27
